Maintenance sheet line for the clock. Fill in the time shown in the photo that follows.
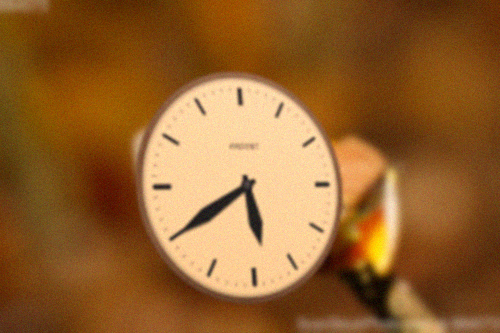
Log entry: 5:40
